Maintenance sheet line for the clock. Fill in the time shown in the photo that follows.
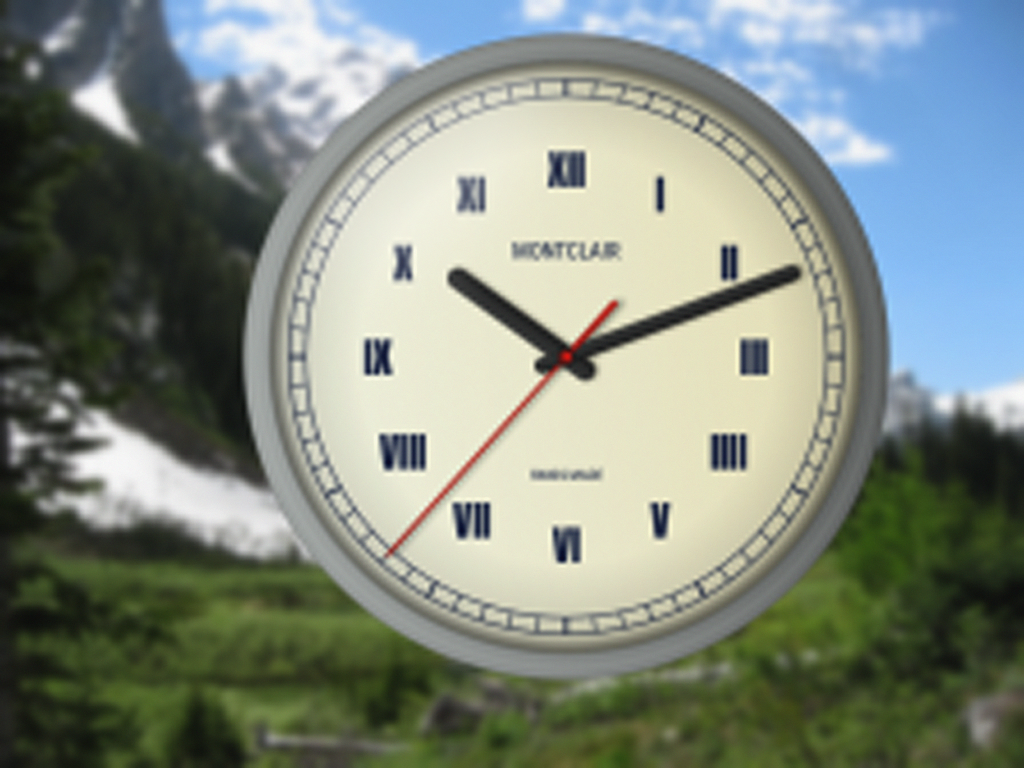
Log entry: 10:11:37
